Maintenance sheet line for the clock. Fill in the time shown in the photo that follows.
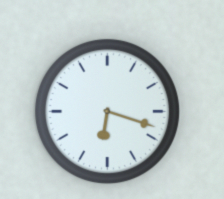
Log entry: 6:18
